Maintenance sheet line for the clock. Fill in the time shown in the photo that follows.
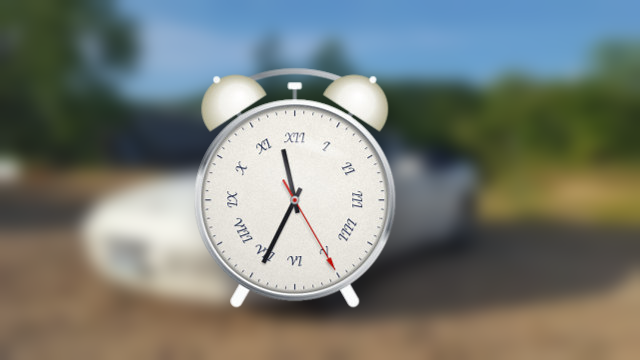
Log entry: 11:34:25
